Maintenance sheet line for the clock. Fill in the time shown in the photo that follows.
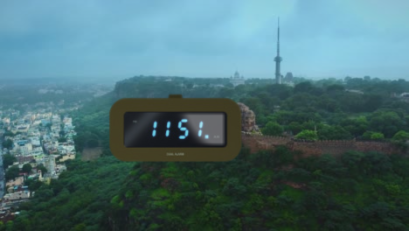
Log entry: 11:51
